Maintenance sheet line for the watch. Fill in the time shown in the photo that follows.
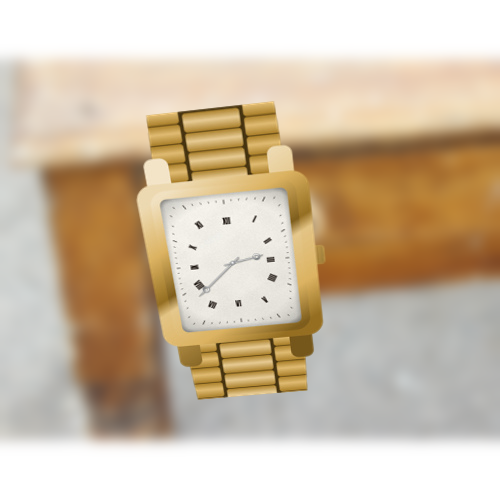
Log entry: 2:38
